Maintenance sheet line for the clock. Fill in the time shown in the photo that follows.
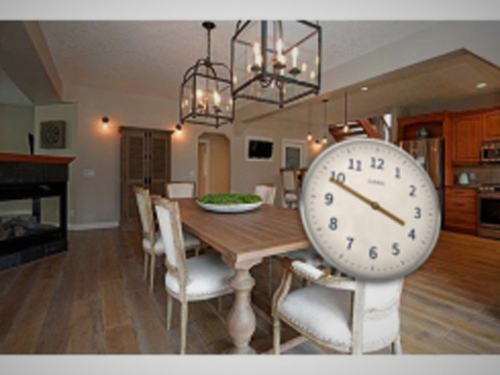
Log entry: 3:49
